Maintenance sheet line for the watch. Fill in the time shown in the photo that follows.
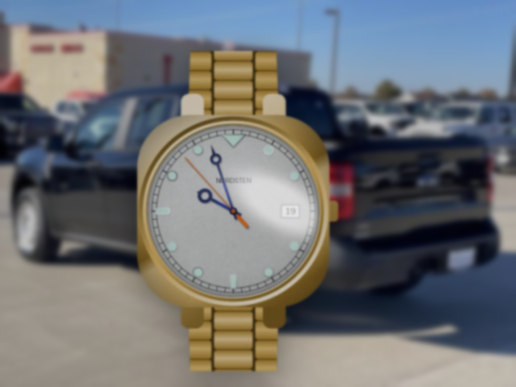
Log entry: 9:56:53
